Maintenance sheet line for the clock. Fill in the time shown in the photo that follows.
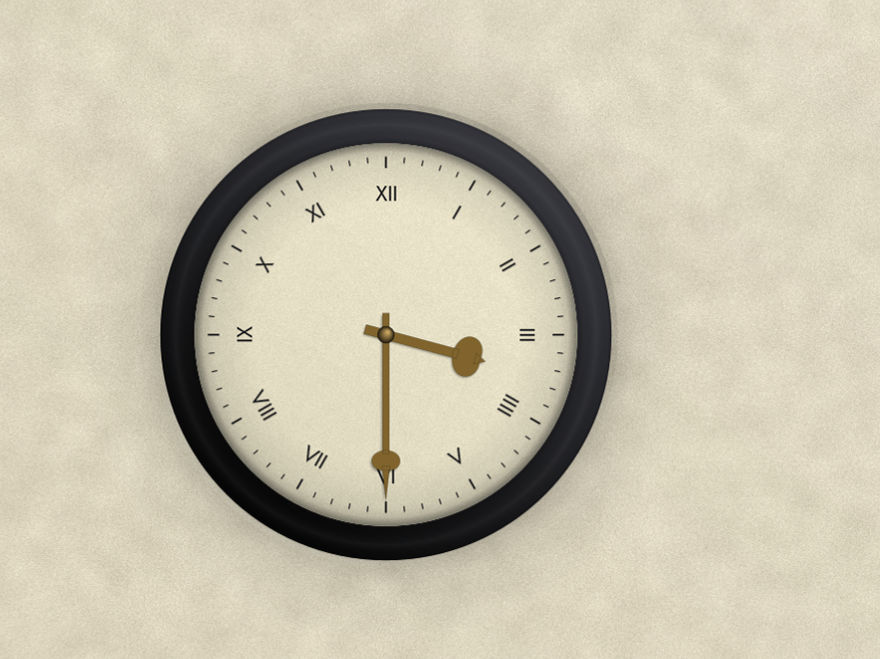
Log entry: 3:30
